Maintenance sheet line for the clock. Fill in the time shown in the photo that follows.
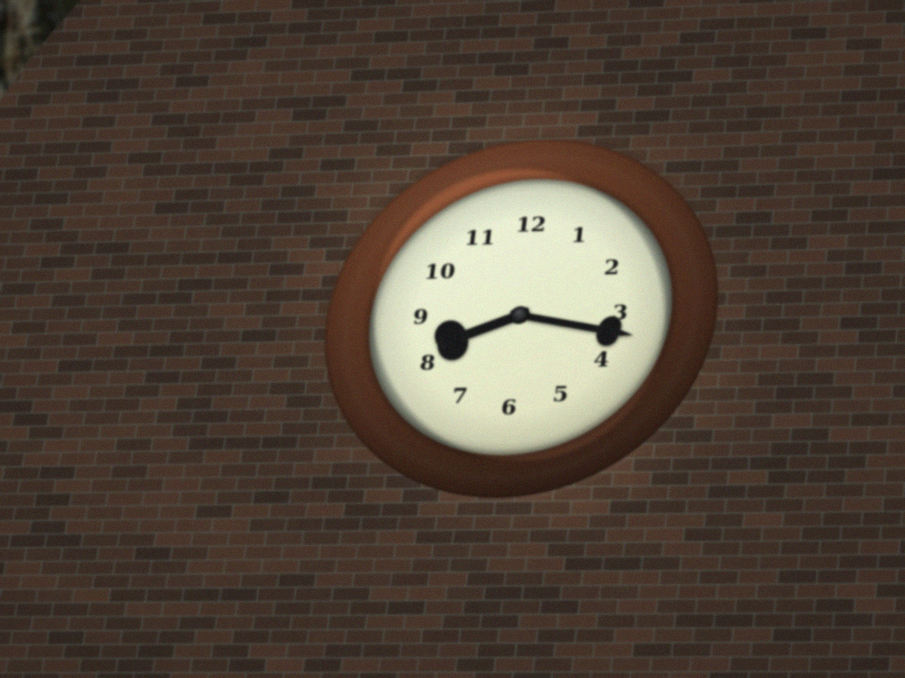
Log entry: 8:17
